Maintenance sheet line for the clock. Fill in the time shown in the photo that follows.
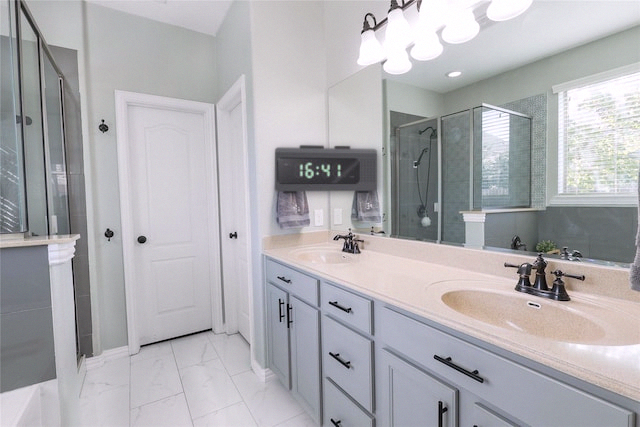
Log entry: 16:41
